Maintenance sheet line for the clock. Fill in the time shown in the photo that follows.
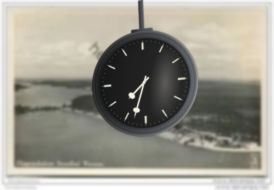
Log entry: 7:33
